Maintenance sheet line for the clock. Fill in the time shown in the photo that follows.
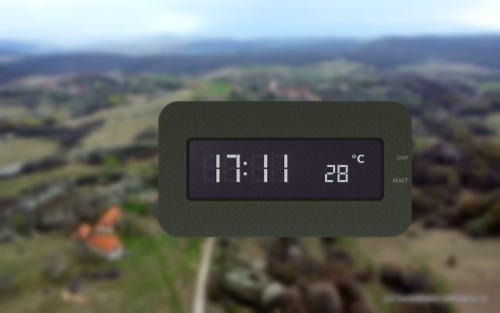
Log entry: 17:11
